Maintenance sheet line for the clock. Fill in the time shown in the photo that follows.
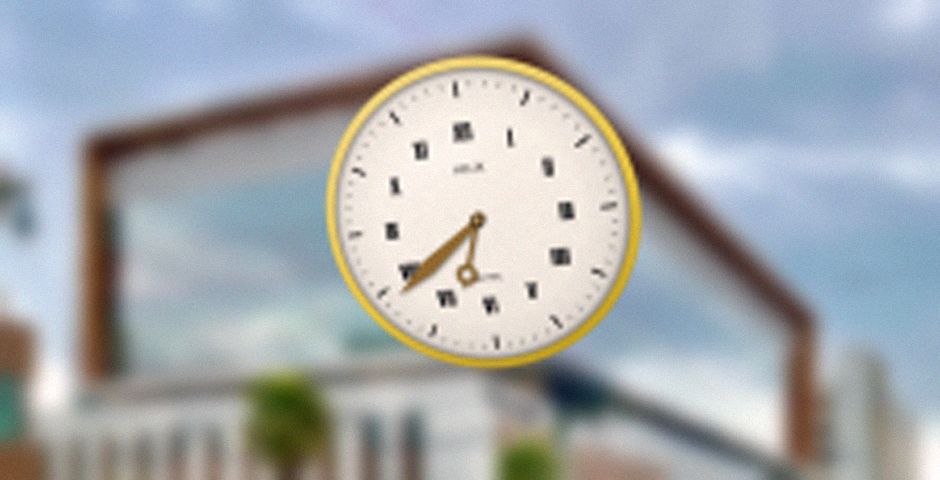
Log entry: 6:39
